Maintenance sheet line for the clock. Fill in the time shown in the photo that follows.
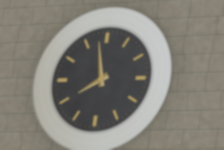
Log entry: 7:58
